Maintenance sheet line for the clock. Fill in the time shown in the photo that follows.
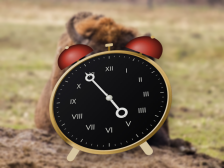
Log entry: 4:54
